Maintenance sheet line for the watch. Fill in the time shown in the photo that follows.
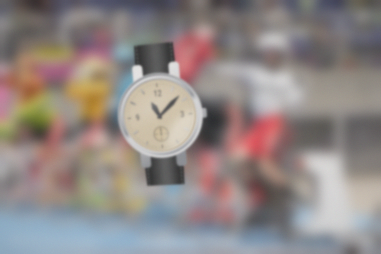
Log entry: 11:08
